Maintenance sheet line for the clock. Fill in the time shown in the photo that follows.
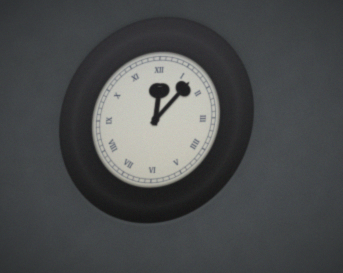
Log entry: 12:07
